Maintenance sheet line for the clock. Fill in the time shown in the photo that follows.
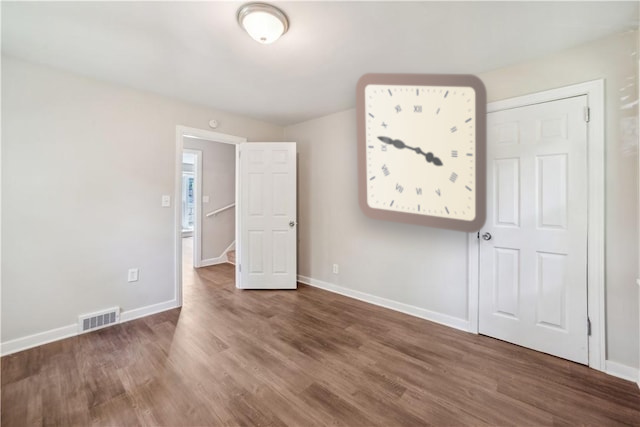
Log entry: 3:47
